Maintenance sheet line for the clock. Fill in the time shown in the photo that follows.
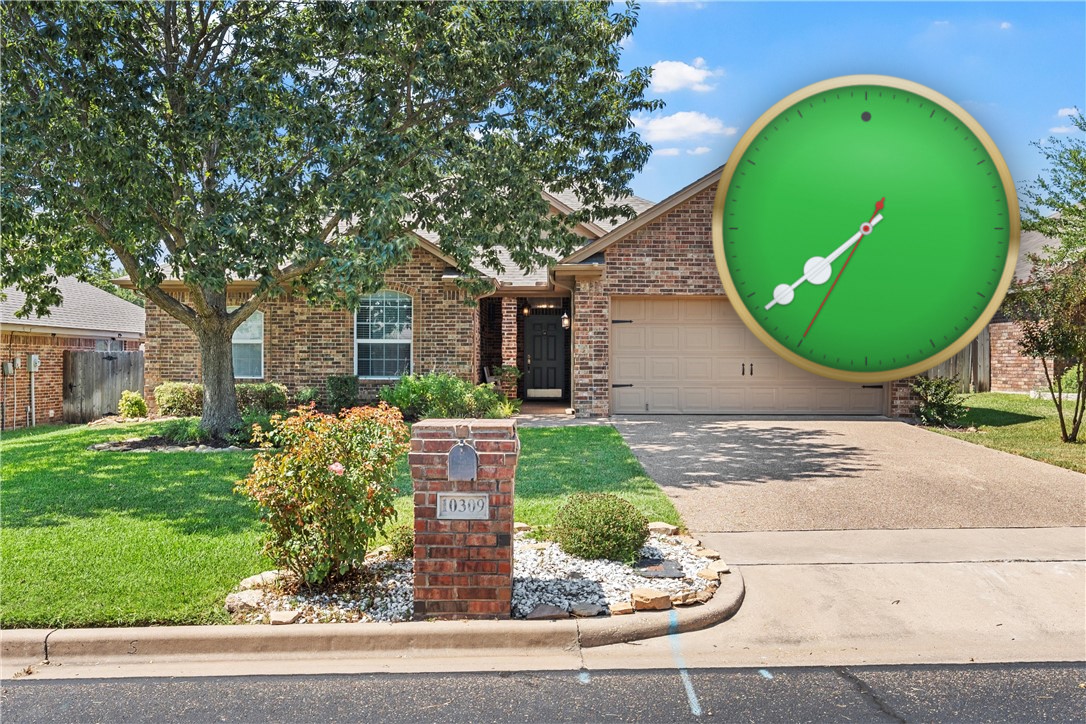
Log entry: 7:38:35
